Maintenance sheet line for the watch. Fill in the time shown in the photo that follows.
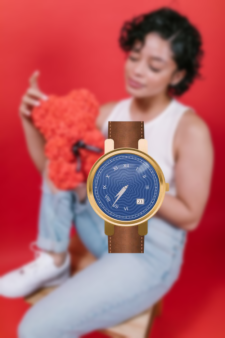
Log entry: 7:36
